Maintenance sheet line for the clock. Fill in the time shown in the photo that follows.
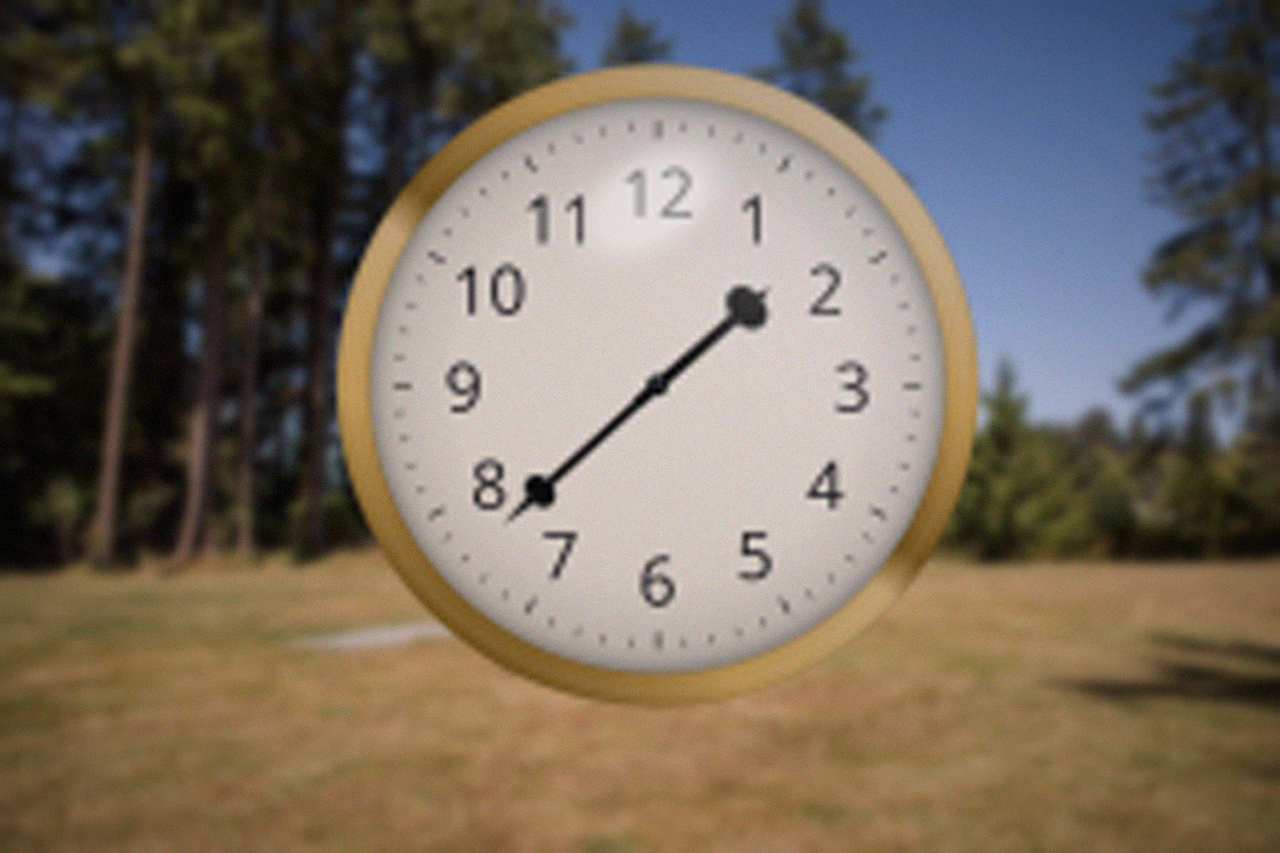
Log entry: 1:38
